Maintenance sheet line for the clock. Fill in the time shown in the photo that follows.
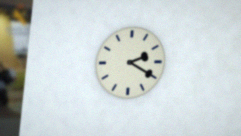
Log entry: 2:20
